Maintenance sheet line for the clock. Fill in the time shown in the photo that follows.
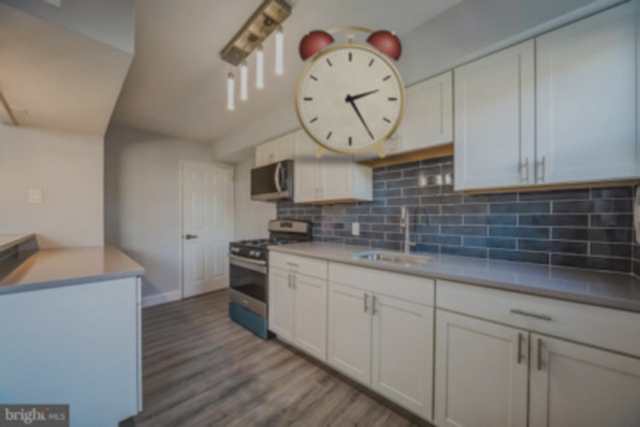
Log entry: 2:25
